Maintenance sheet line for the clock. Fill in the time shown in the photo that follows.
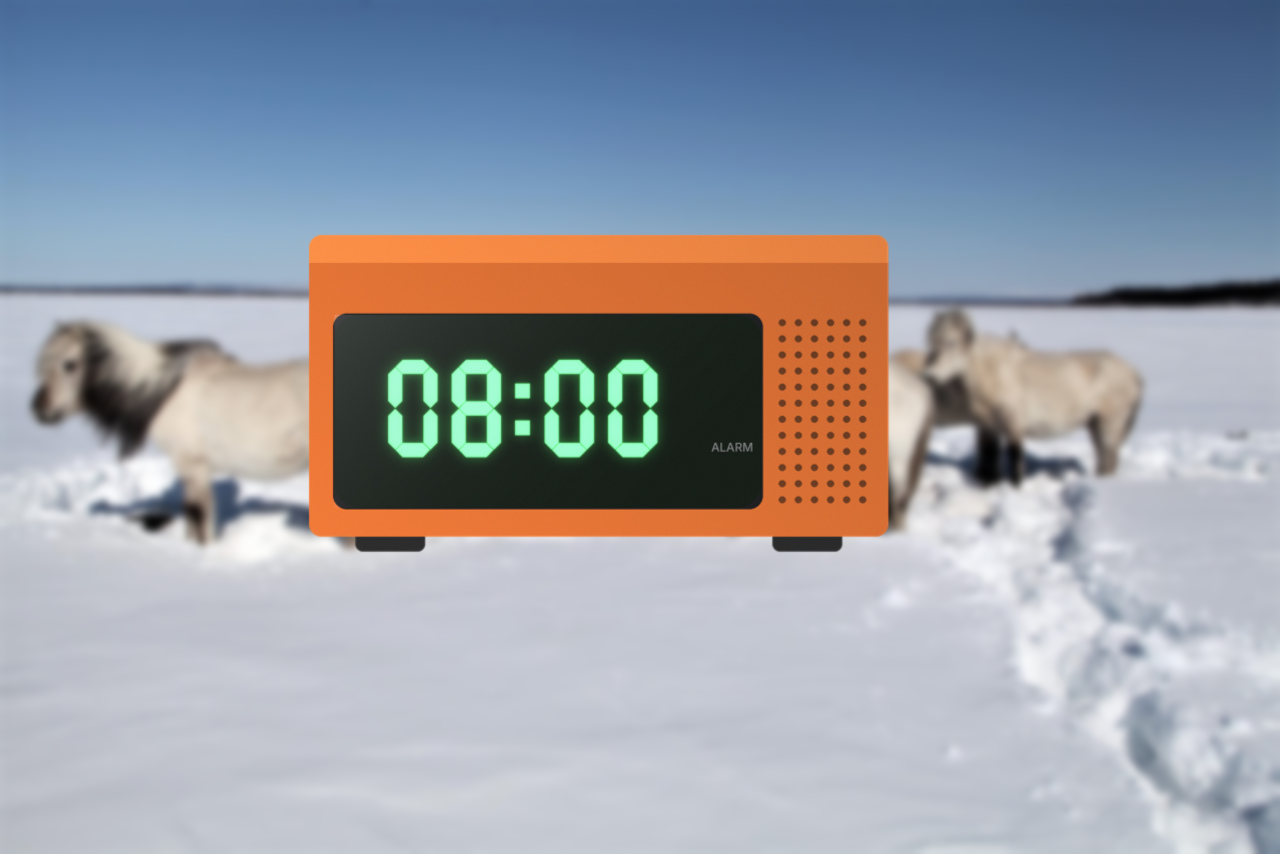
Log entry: 8:00
